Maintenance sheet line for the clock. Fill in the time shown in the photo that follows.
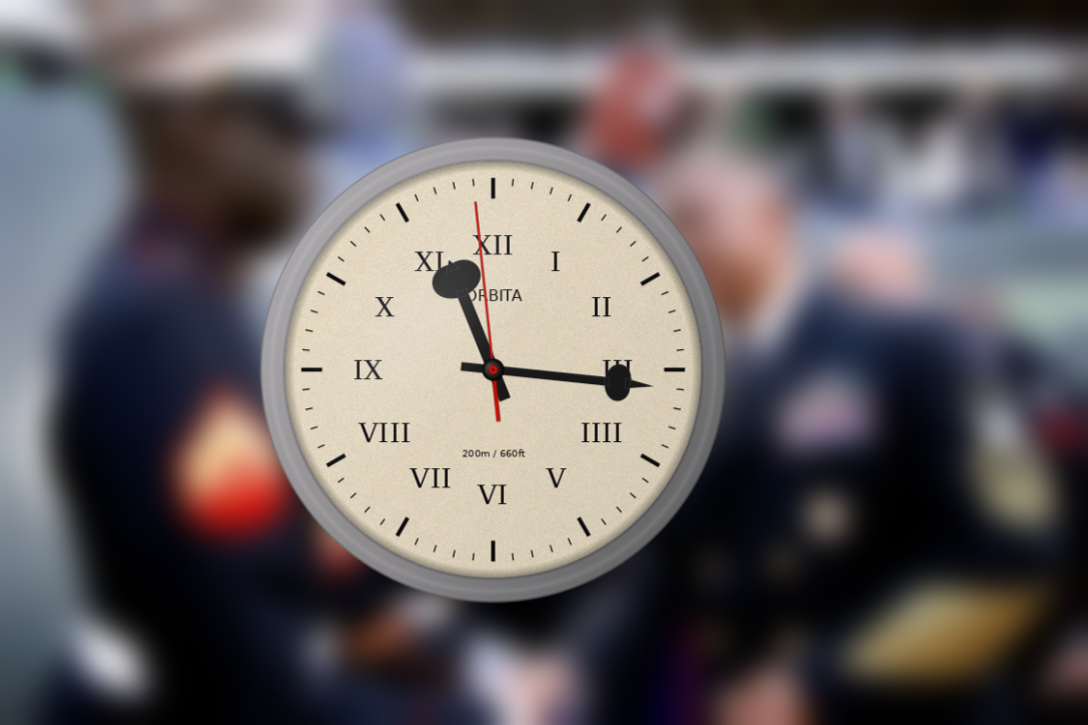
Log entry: 11:15:59
